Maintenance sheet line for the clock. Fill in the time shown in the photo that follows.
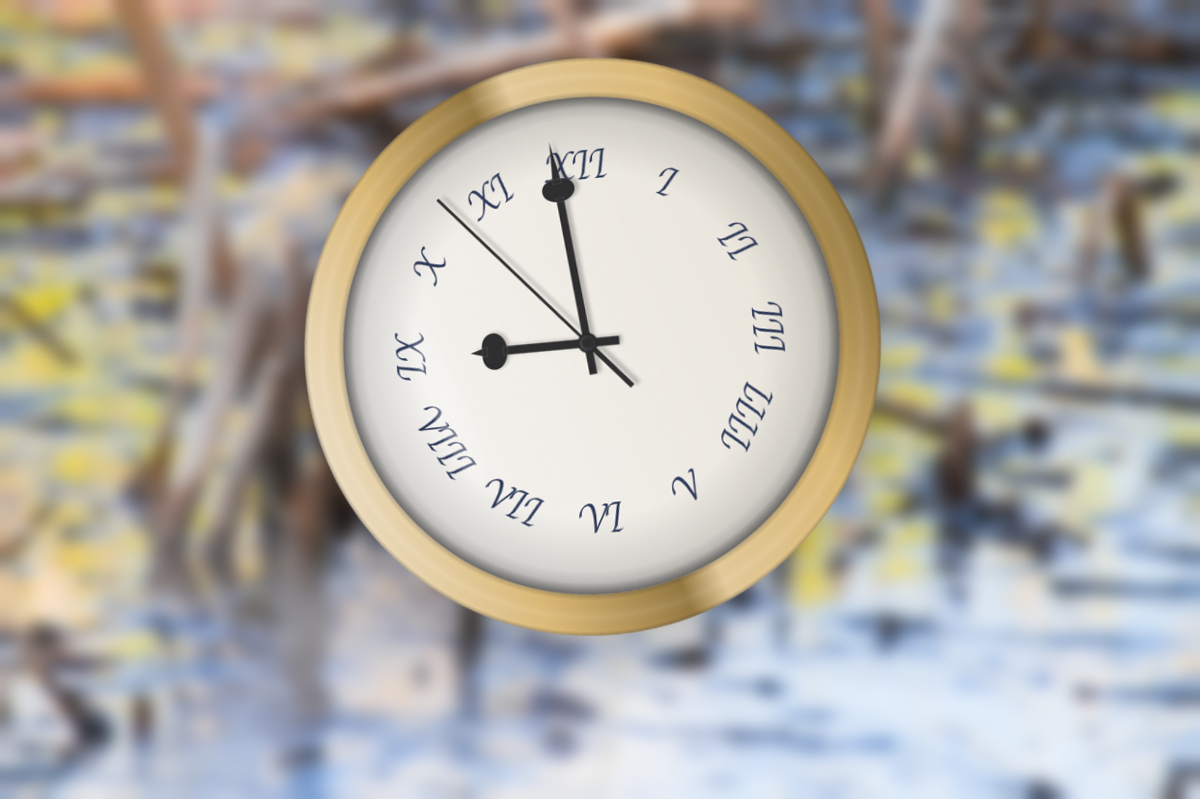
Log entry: 8:58:53
